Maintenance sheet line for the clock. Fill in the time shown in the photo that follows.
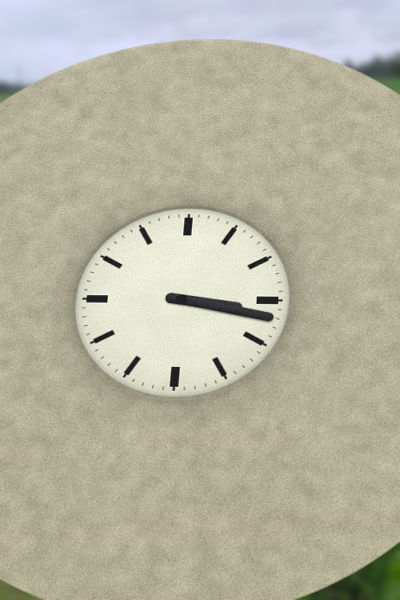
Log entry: 3:17
